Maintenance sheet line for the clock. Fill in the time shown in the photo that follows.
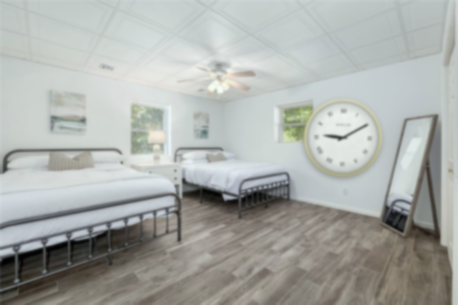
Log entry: 9:10
